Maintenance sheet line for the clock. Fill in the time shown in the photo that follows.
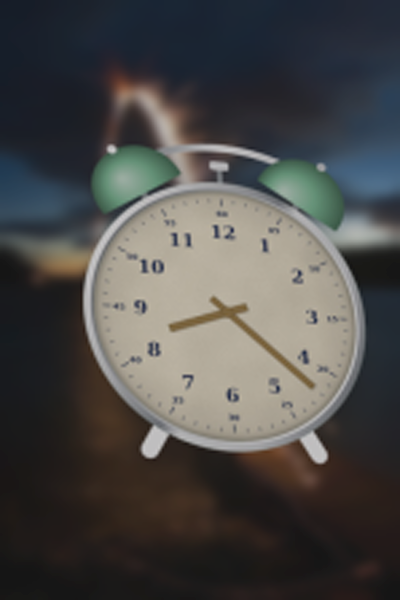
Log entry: 8:22
